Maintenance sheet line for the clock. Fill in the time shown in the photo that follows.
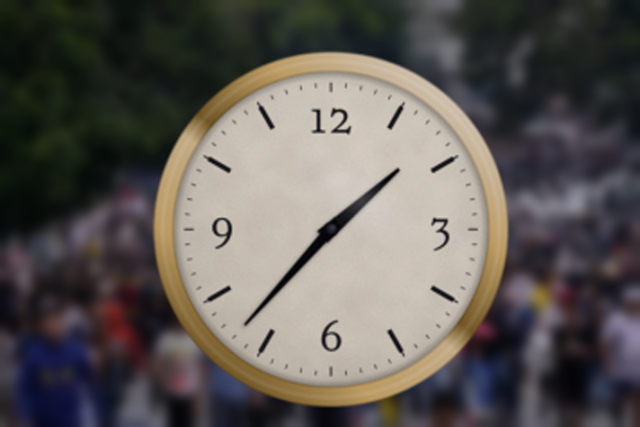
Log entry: 1:37
